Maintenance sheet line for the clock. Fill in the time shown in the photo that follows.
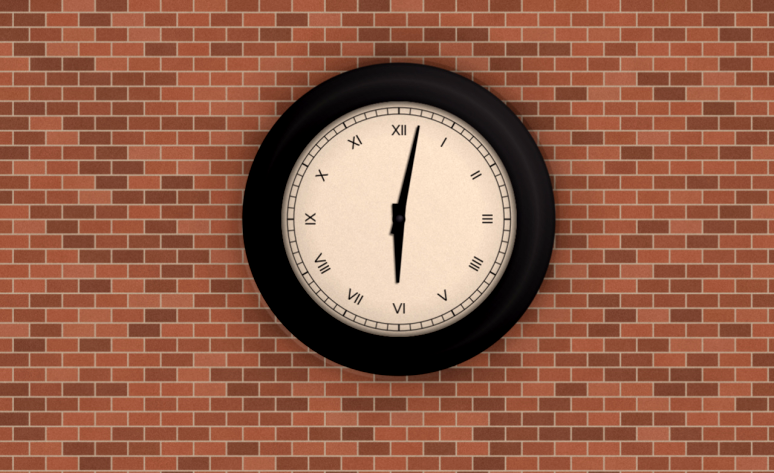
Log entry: 6:02
